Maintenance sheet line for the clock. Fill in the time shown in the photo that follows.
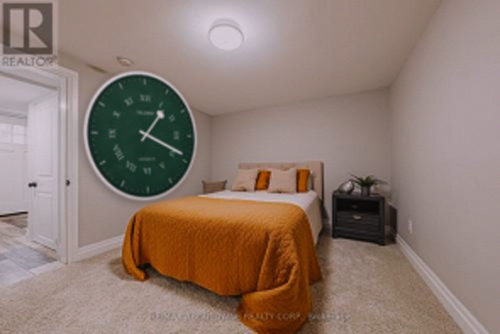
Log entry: 1:19
